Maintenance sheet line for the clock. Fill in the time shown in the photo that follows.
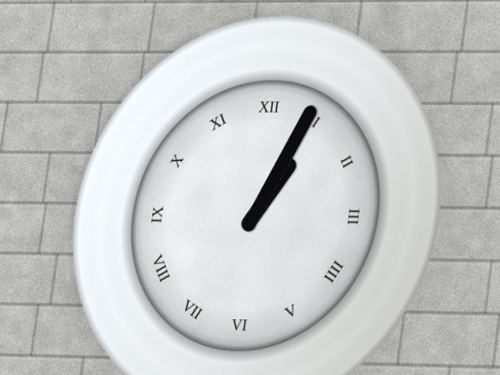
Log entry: 1:04
